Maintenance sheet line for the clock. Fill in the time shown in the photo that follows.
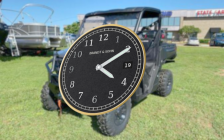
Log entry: 4:10
